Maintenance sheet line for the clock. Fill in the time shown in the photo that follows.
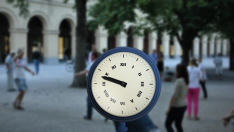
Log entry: 9:48
